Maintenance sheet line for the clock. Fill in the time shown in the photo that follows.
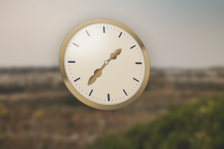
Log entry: 1:37
